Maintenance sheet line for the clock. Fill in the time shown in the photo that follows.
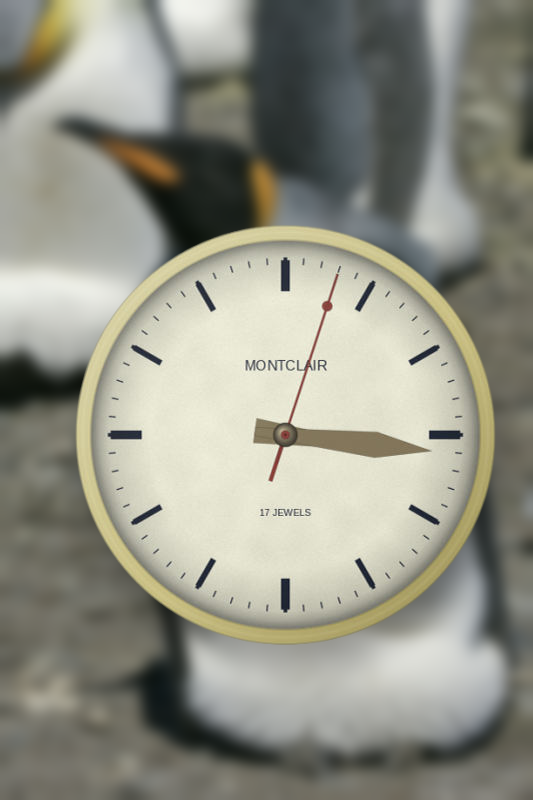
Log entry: 3:16:03
